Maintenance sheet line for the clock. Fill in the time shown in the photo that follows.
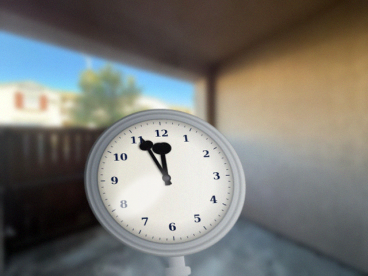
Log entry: 11:56
